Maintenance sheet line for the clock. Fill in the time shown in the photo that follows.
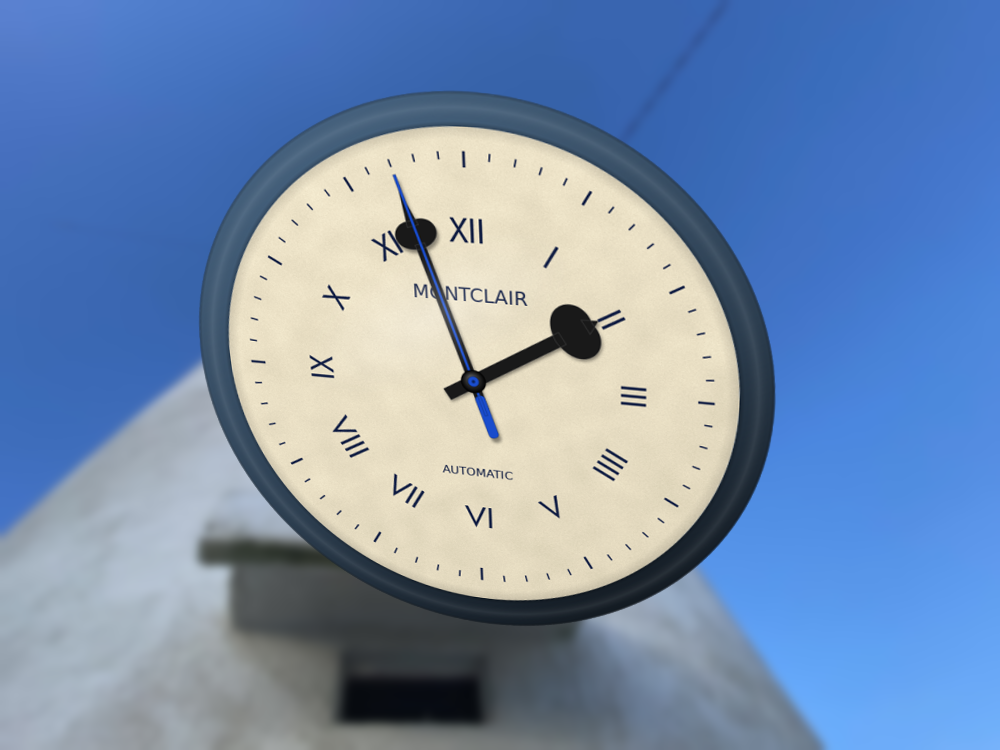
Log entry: 1:56:57
